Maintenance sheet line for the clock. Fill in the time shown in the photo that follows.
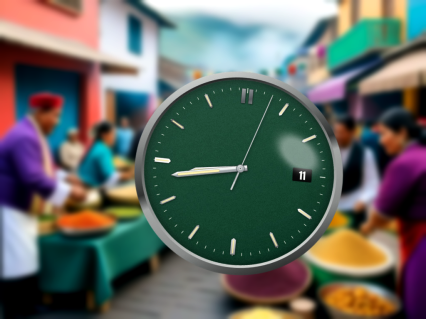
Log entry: 8:43:03
